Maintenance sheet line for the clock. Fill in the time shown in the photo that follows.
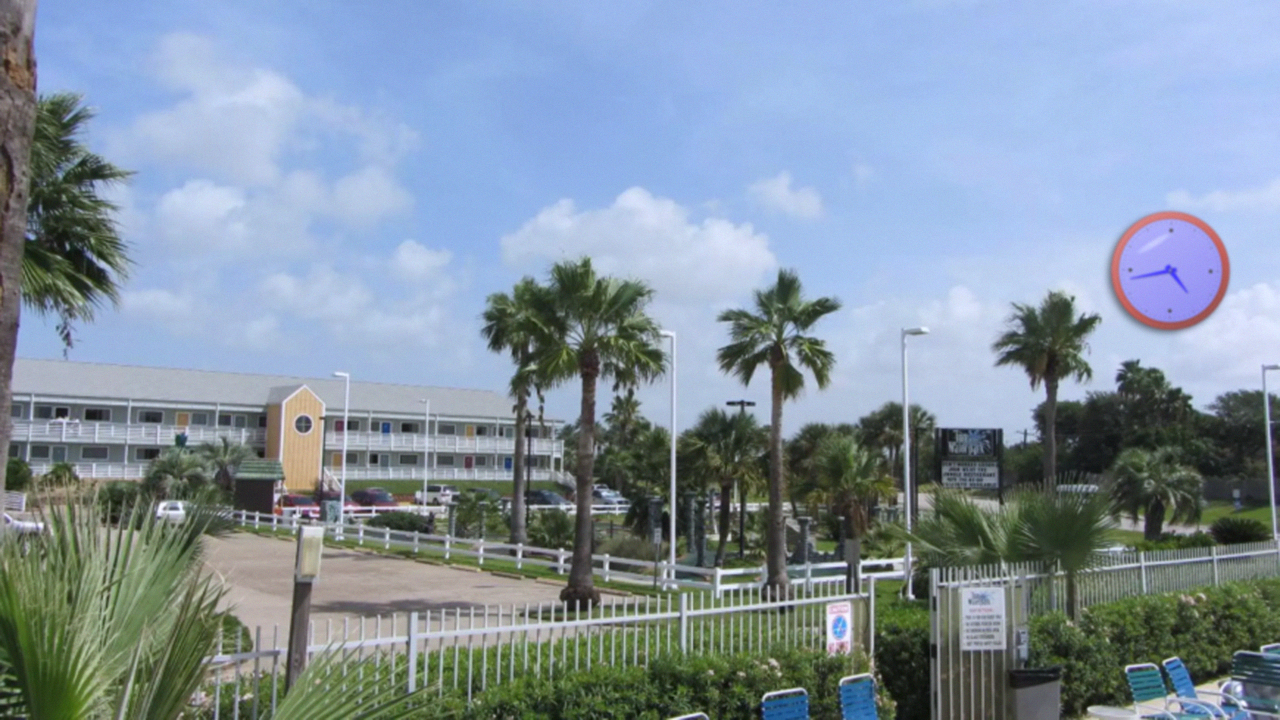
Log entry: 4:43
